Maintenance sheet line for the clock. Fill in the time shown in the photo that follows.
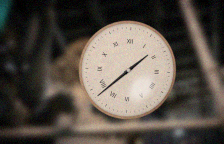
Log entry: 1:38
